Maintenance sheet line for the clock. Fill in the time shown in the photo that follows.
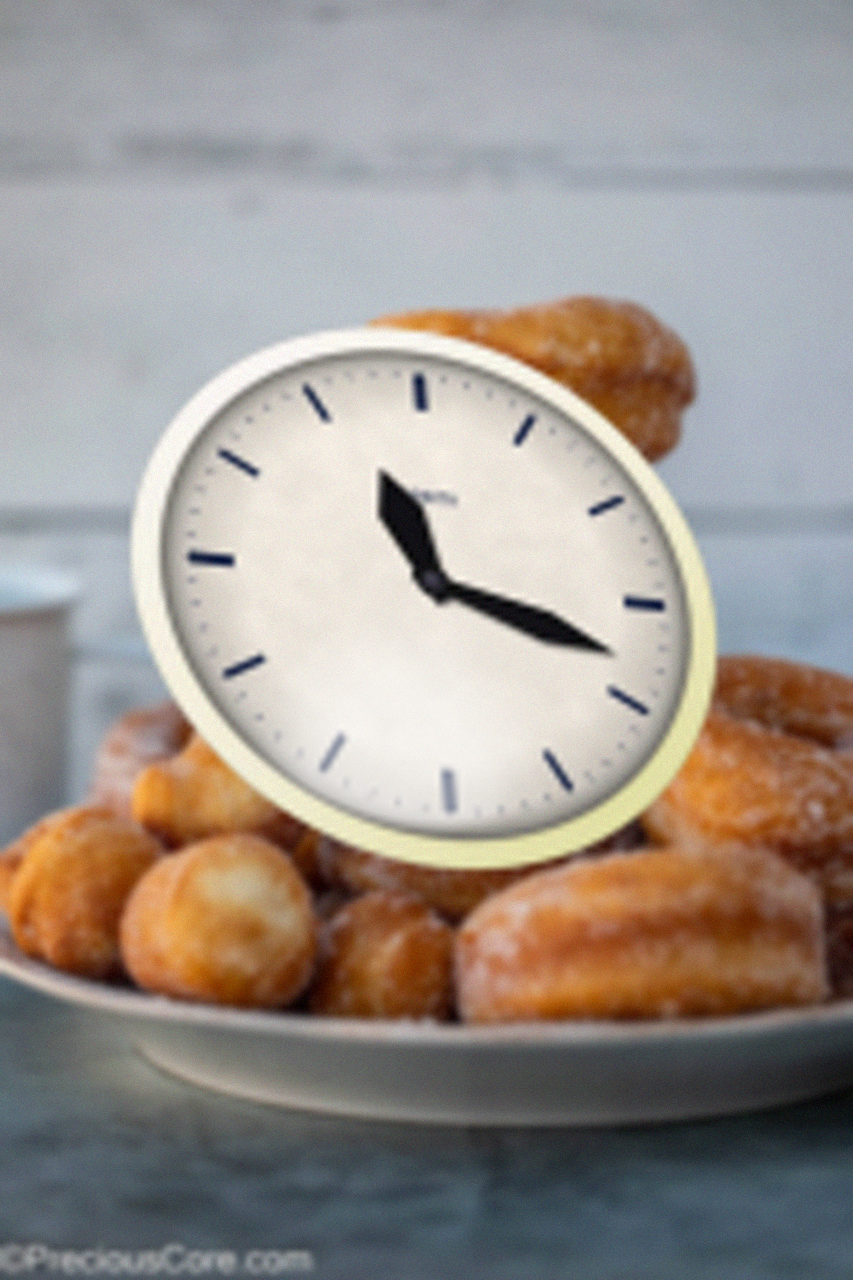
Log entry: 11:18
